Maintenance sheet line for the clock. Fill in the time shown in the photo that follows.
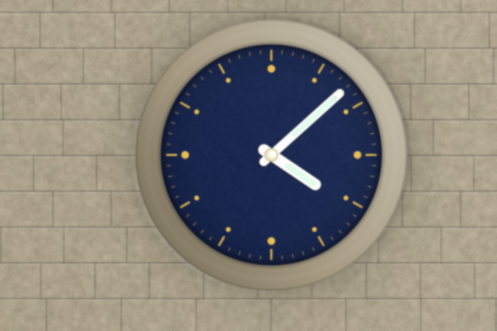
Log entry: 4:08
